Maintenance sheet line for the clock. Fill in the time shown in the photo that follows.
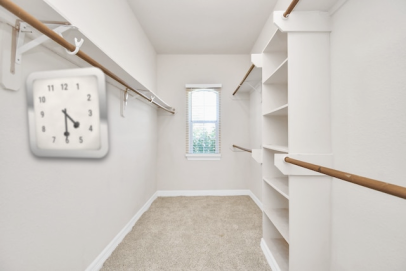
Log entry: 4:30
